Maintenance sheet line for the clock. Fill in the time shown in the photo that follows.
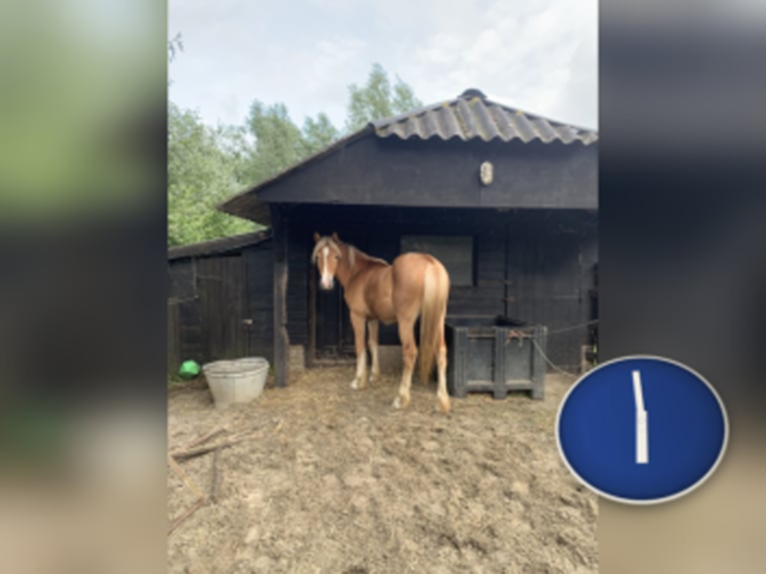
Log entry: 5:59
